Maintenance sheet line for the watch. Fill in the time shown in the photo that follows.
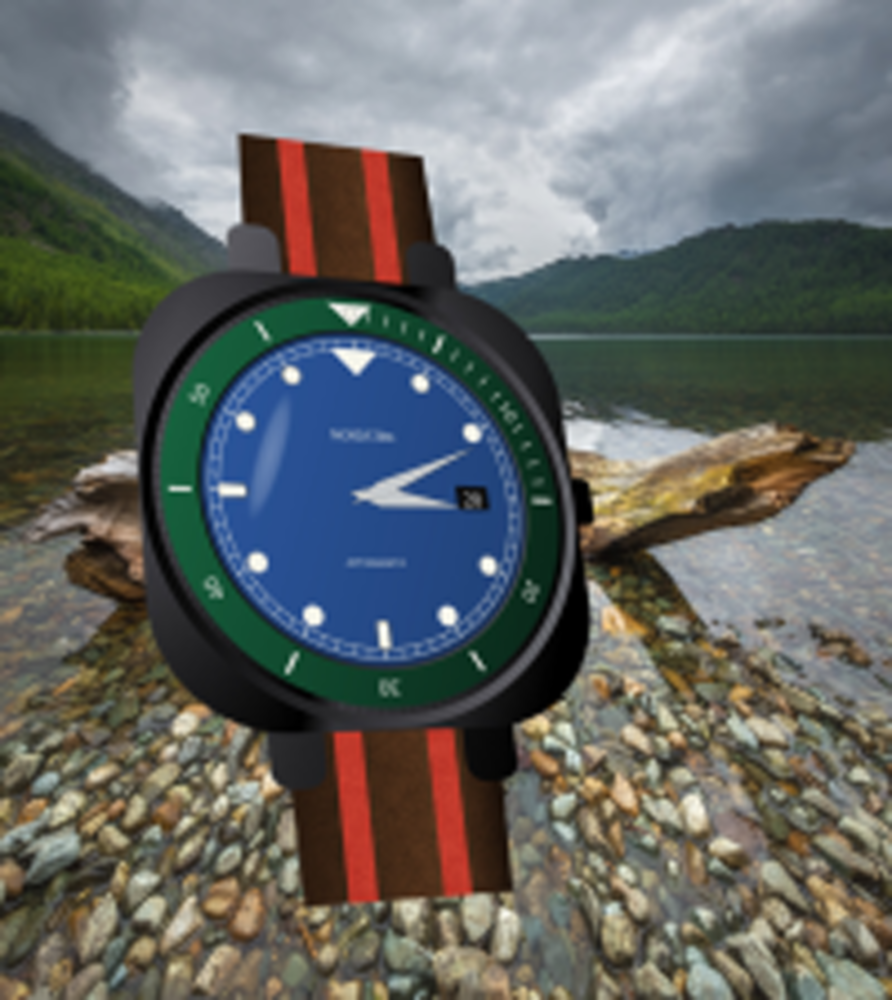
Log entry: 3:11
